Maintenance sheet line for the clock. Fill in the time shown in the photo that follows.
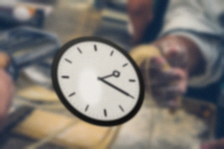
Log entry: 2:20
